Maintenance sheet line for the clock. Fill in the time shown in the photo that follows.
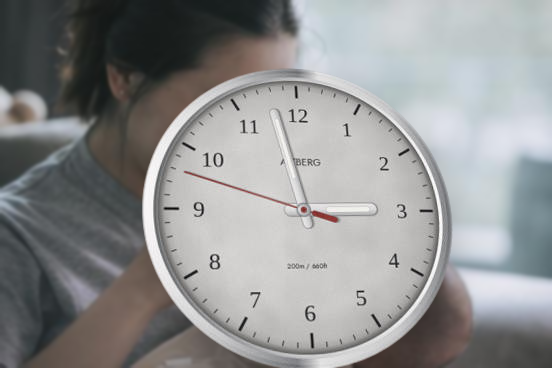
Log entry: 2:57:48
